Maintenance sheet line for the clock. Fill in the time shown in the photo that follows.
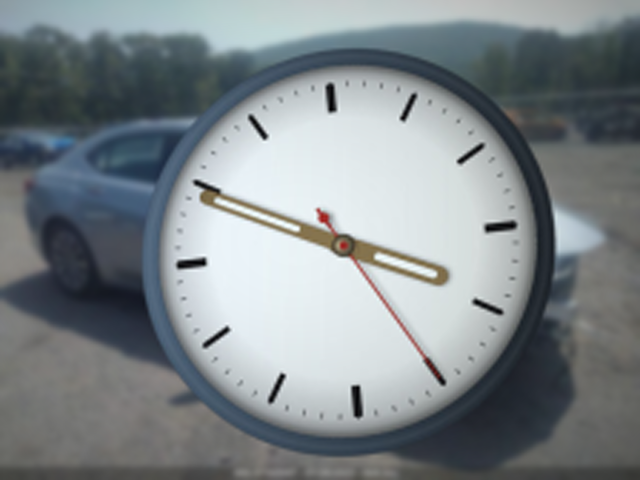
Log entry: 3:49:25
